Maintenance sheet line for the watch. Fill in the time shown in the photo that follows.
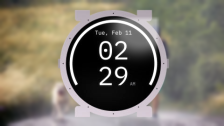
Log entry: 2:29
